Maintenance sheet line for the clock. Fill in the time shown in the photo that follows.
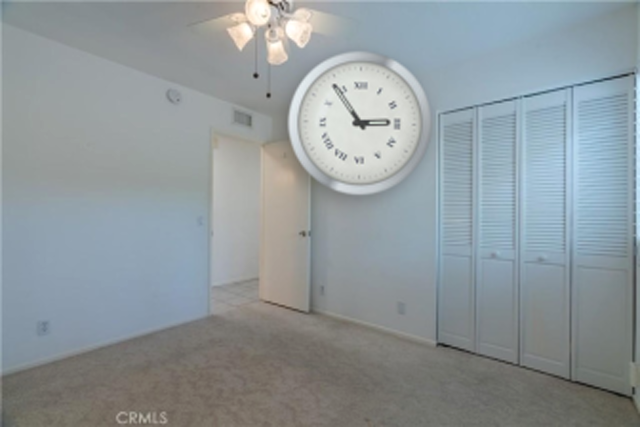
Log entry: 2:54
